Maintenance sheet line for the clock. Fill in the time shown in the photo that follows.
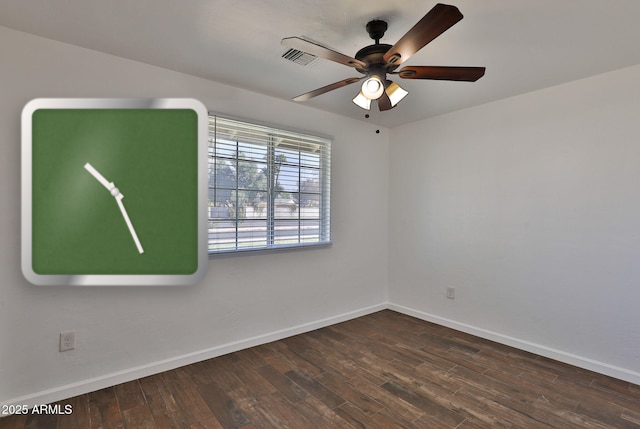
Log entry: 10:26
